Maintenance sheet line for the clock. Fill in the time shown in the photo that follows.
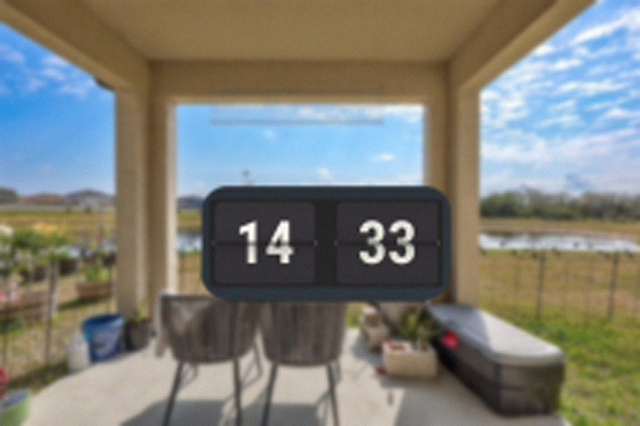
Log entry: 14:33
